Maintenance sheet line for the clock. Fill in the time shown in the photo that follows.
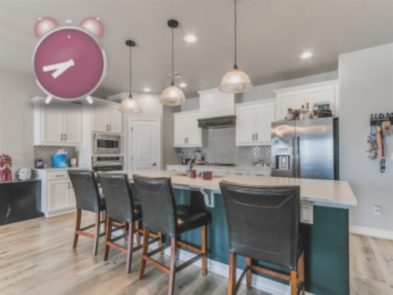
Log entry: 7:43
